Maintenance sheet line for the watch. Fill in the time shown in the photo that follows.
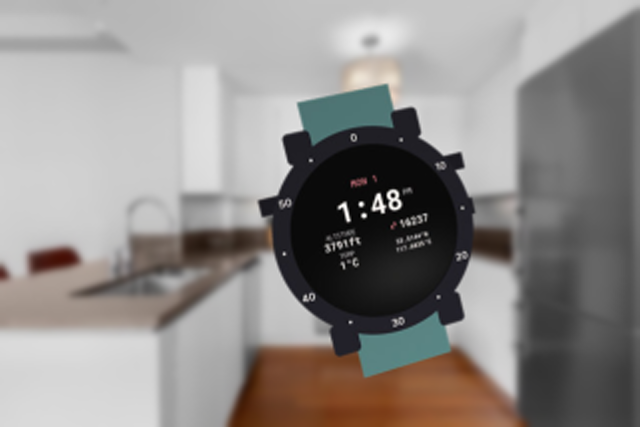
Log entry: 1:48
